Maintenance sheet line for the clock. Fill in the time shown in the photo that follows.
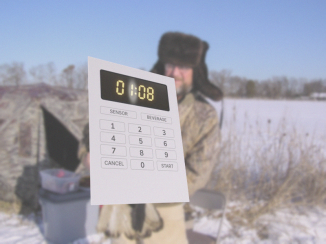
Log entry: 1:08
